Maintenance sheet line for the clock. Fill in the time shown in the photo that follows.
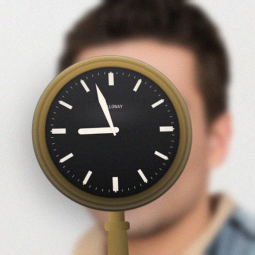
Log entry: 8:57
